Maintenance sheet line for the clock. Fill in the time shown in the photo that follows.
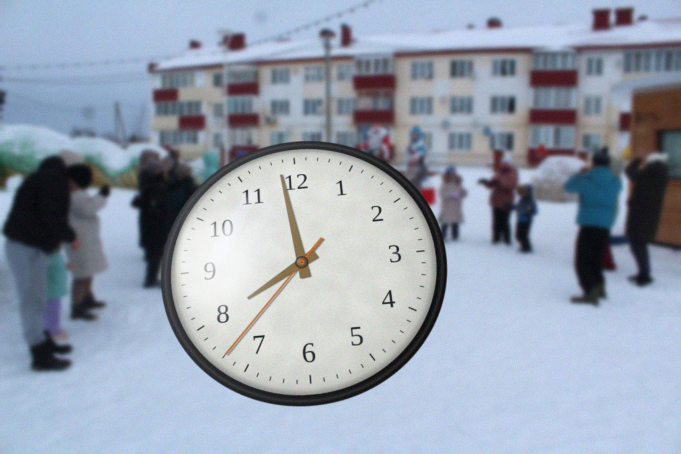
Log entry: 7:58:37
